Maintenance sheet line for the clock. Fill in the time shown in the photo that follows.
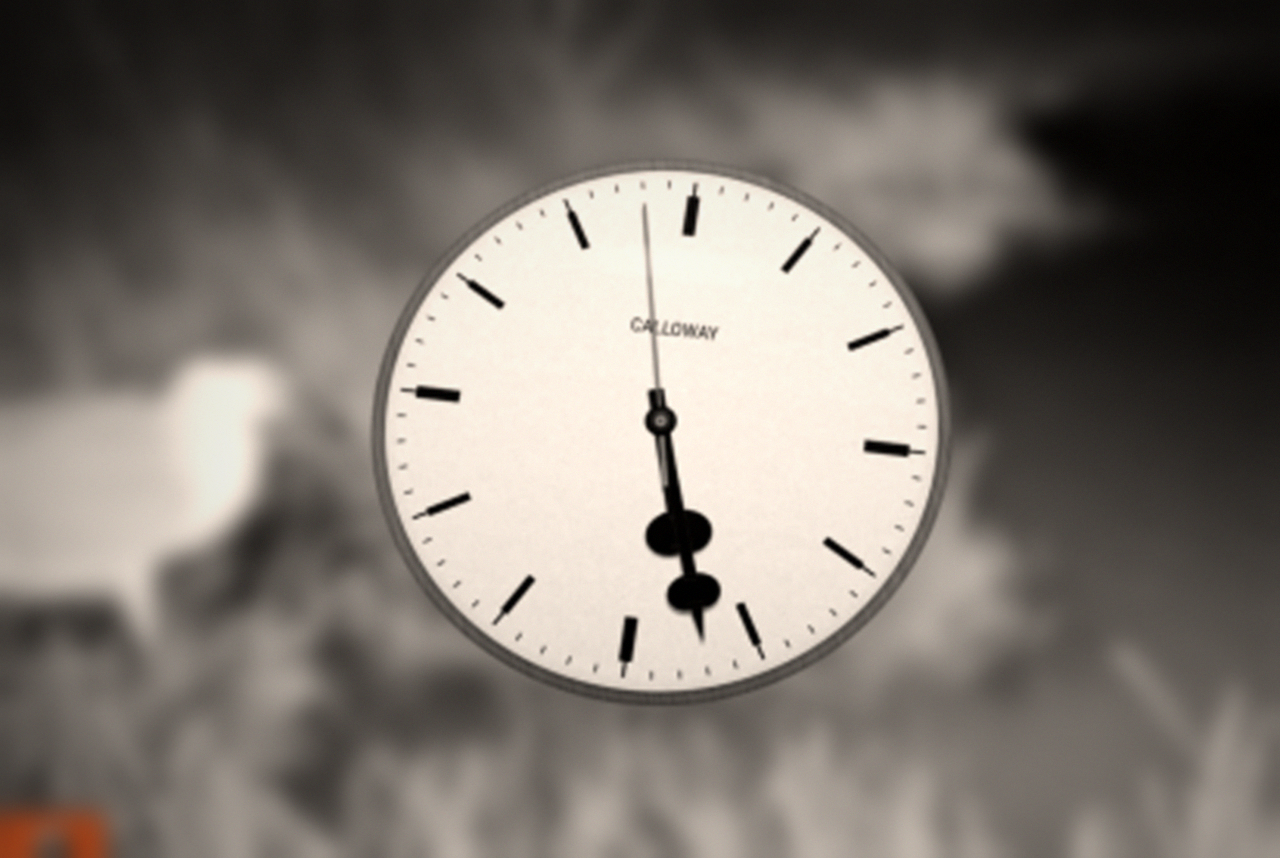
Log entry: 5:26:58
